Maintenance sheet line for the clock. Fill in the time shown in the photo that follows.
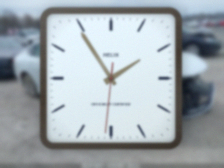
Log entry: 1:54:31
